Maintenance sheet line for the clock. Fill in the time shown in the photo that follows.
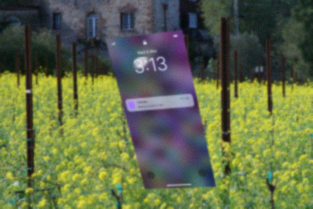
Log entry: 3:13
